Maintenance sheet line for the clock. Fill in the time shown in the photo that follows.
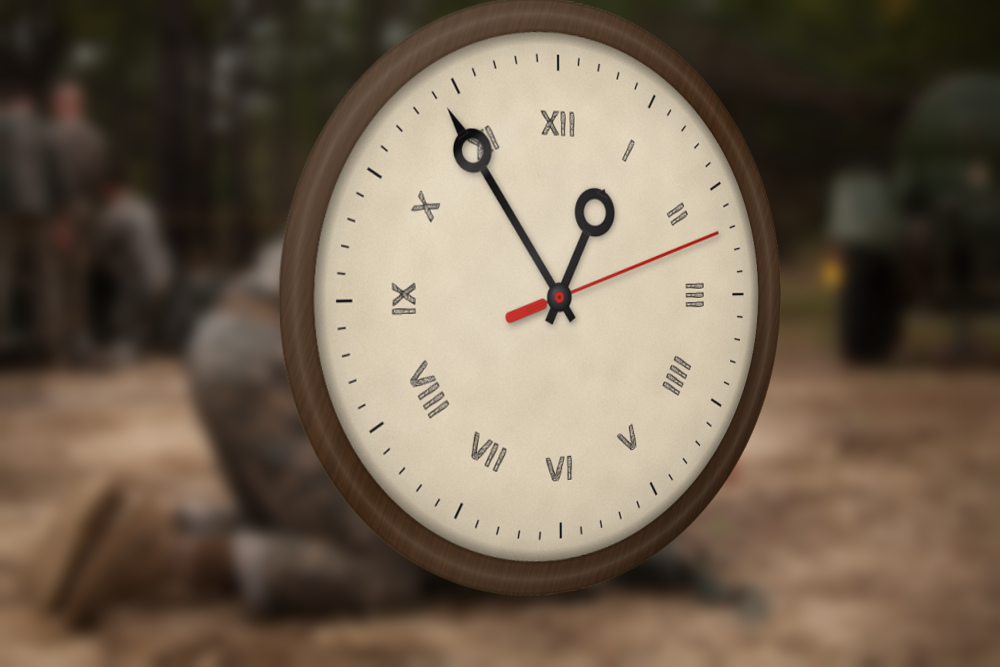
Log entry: 12:54:12
